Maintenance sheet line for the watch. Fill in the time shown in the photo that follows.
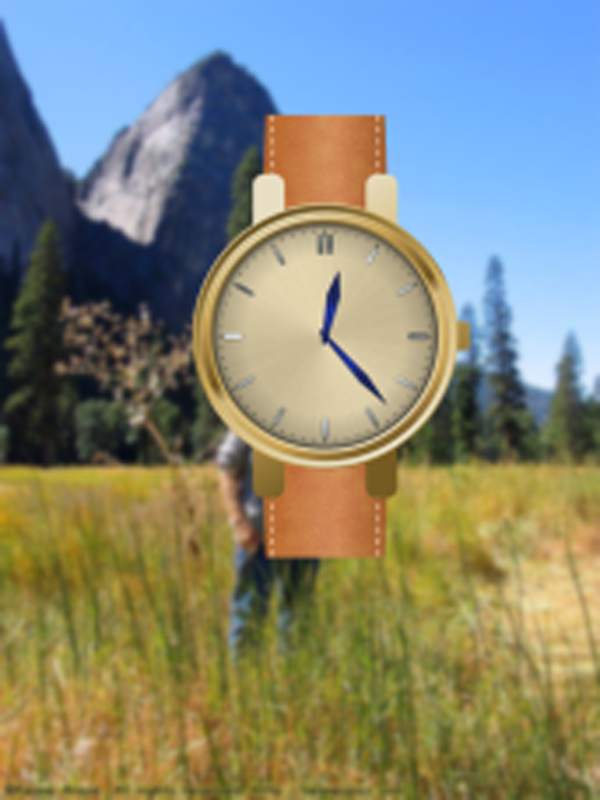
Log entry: 12:23
